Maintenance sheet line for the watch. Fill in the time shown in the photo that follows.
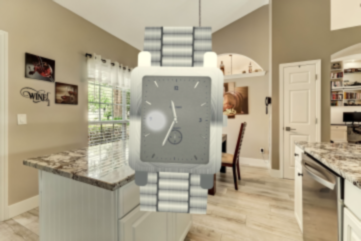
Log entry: 11:34
